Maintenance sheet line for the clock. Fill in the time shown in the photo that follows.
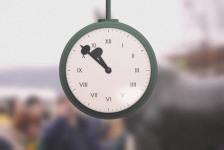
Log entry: 10:52
